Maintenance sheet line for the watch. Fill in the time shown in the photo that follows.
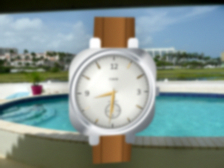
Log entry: 8:31
